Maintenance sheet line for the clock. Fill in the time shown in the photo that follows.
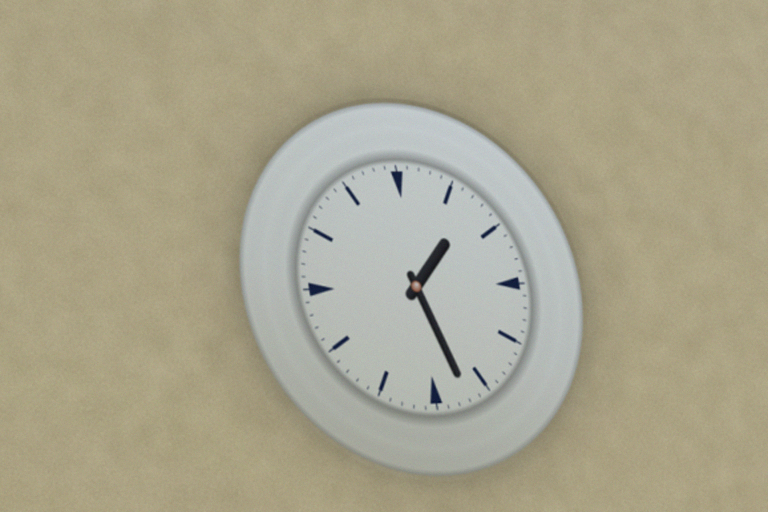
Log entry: 1:27
